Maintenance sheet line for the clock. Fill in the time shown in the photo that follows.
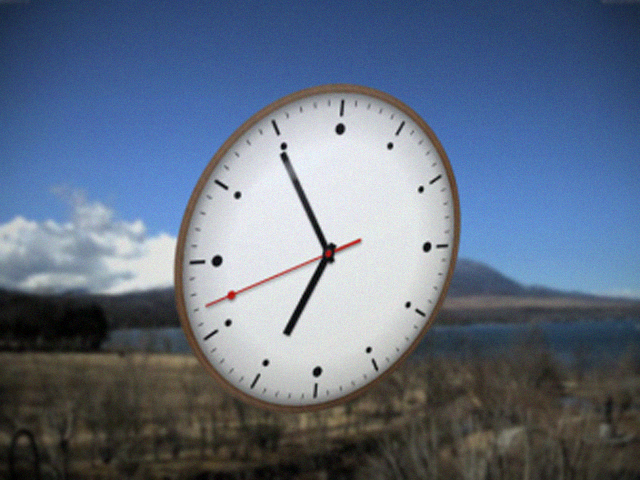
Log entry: 6:54:42
